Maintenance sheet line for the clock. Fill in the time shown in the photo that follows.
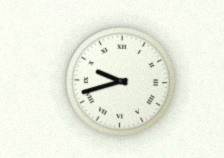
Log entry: 9:42
